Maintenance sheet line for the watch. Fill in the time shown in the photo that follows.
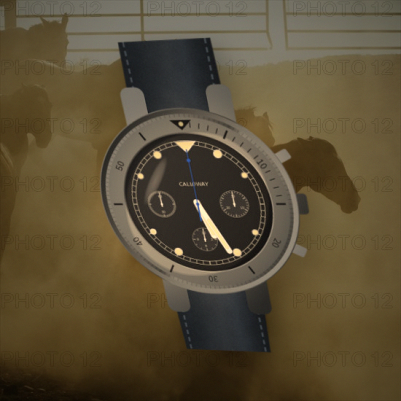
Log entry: 5:26
